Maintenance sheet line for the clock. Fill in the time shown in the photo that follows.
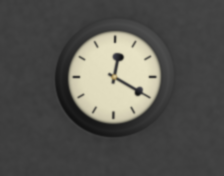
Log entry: 12:20
